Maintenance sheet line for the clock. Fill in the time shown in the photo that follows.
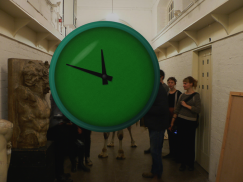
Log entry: 11:48
